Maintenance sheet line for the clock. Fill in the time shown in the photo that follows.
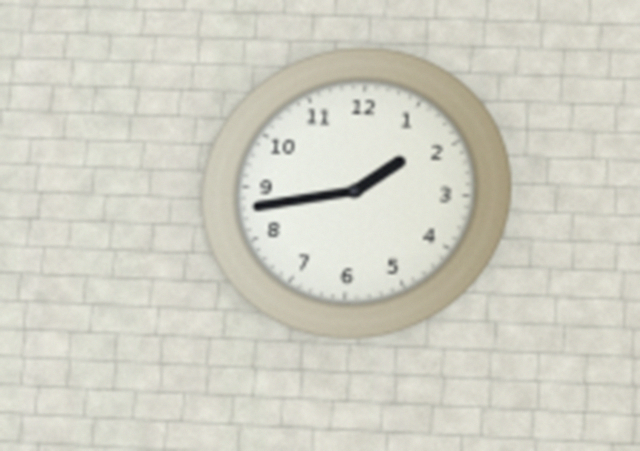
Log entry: 1:43
